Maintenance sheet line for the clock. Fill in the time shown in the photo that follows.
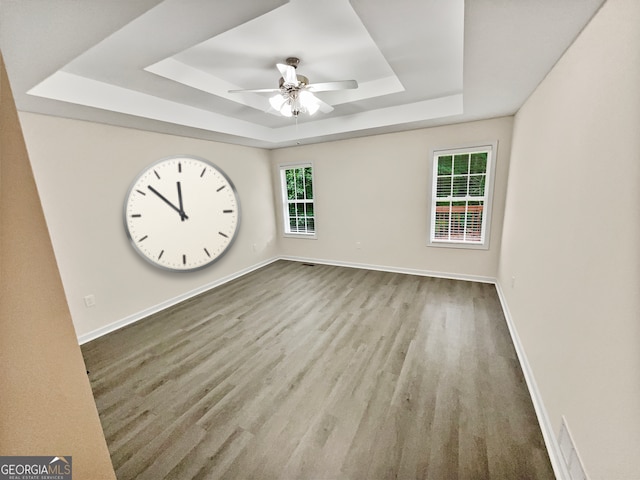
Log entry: 11:52
